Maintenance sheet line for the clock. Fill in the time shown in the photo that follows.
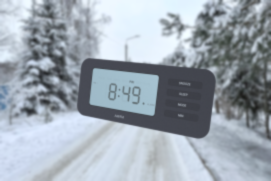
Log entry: 8:49
